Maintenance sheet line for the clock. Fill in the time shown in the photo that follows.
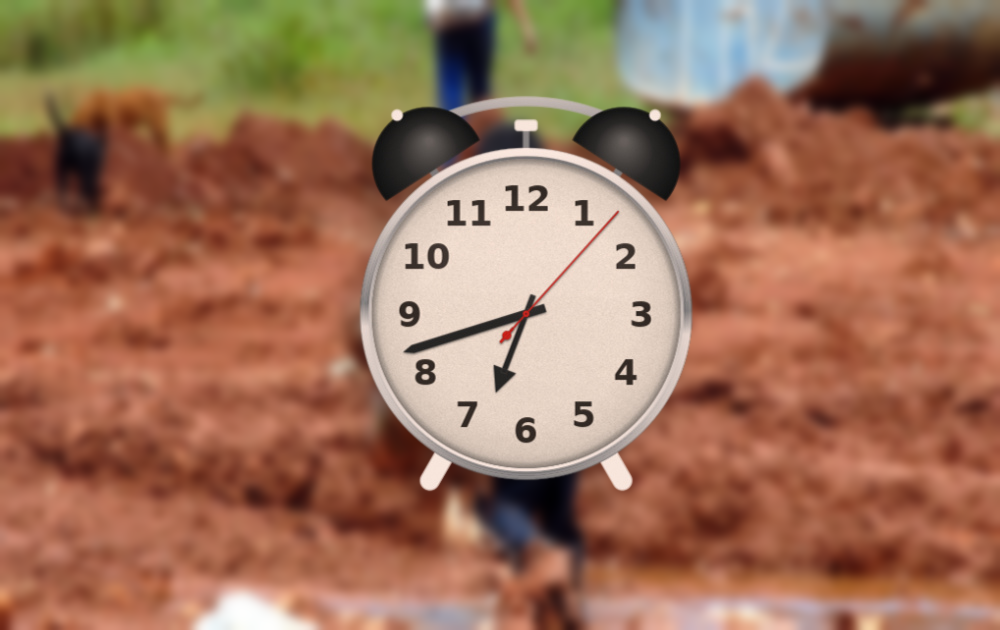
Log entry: 6:42:07
